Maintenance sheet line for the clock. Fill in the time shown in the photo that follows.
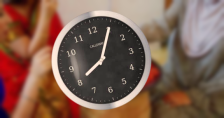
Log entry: 8:05
